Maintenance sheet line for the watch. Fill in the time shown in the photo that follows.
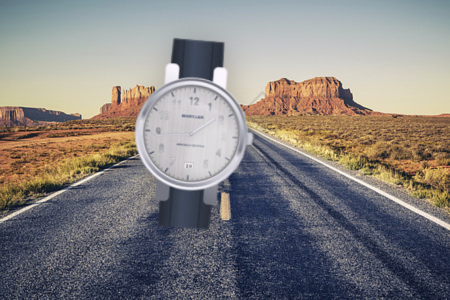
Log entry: 1:44
